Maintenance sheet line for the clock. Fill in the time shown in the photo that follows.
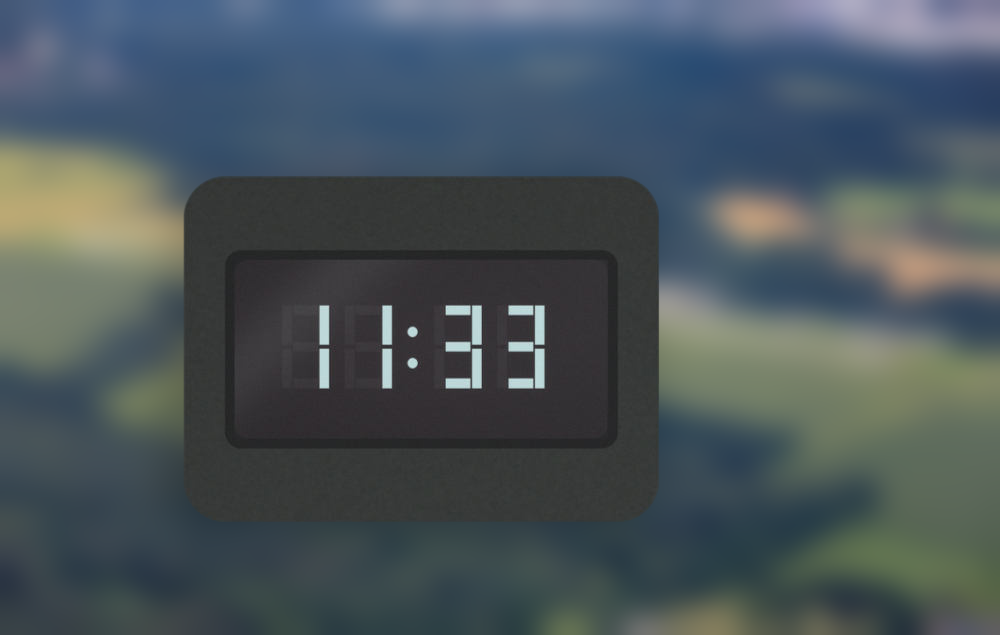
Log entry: 11:33
